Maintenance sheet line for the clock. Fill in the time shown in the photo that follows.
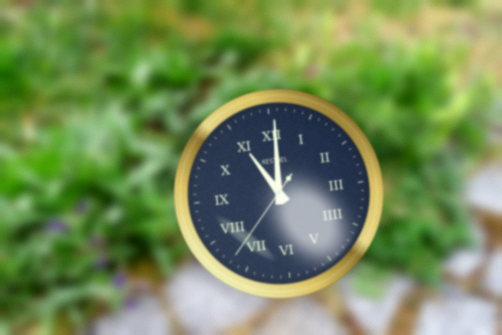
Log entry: 11:00:37
